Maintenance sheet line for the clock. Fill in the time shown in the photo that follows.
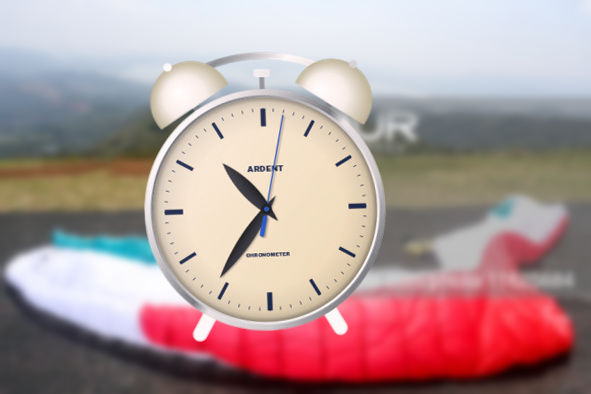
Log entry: 10:36:02
